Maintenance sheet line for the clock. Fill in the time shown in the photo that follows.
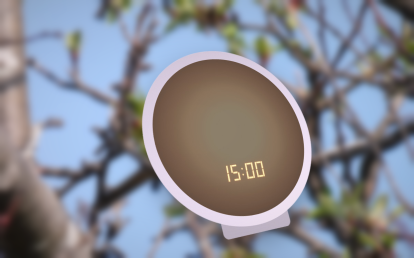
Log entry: 15:00
